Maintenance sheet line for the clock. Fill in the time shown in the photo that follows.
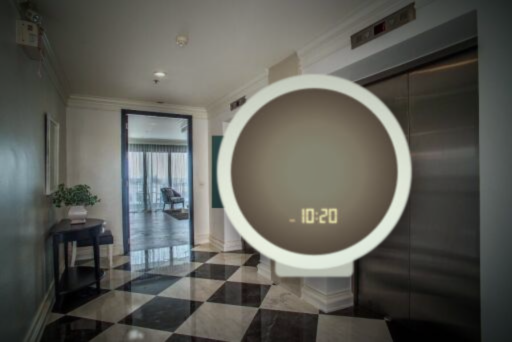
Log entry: 10:20
